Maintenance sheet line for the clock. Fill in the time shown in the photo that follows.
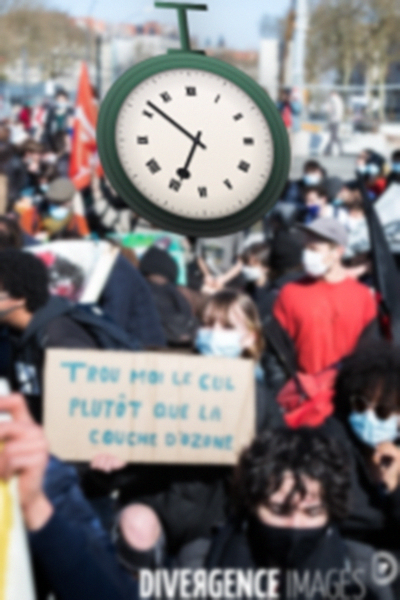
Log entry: 6:52
